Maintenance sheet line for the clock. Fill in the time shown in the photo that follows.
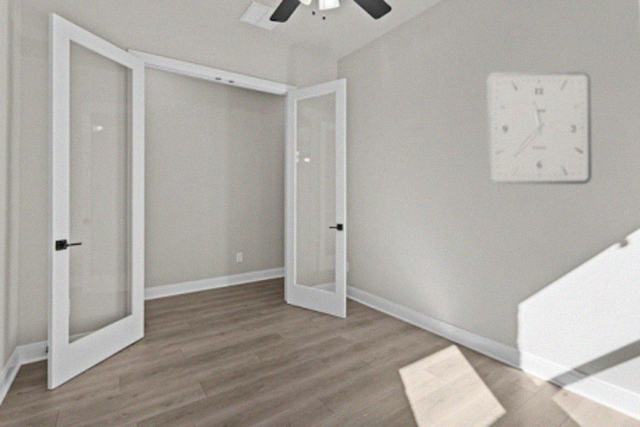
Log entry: 11:37
